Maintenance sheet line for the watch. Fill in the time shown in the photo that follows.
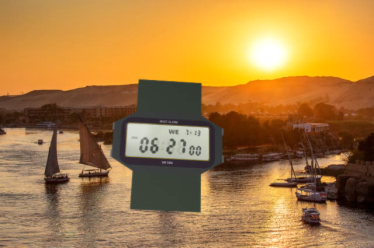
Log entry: 6:27:00
